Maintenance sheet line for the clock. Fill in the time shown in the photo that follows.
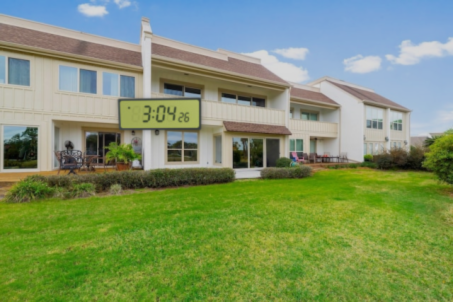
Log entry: 3:04:26
